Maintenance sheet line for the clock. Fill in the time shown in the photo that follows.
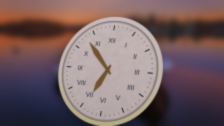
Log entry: 6:53
